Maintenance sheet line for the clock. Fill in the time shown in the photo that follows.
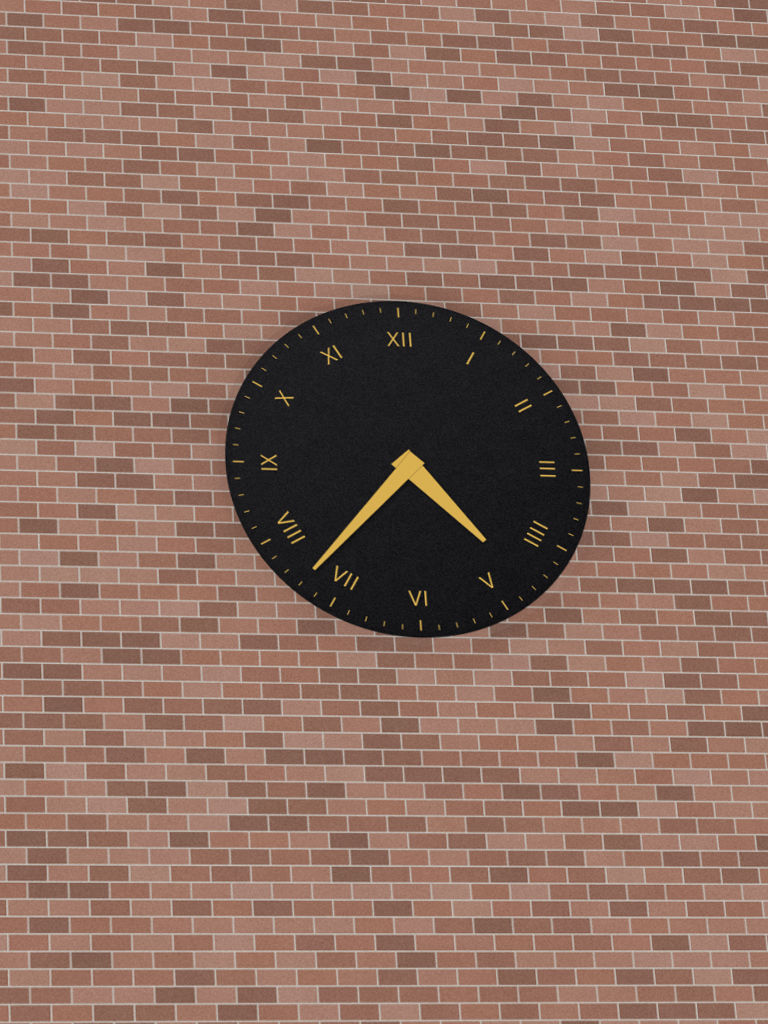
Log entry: 4:37
